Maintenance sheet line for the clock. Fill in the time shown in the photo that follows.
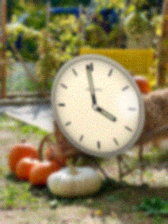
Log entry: 3:59
